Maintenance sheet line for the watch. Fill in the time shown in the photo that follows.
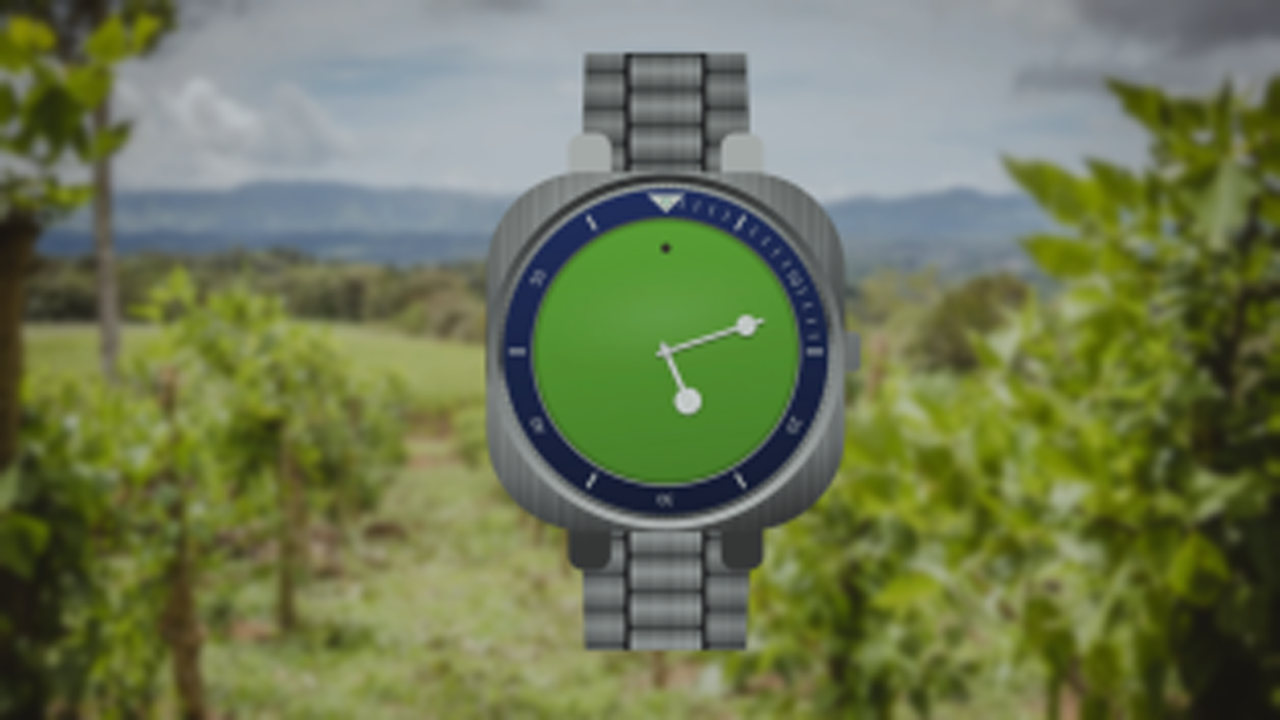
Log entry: 5:12
